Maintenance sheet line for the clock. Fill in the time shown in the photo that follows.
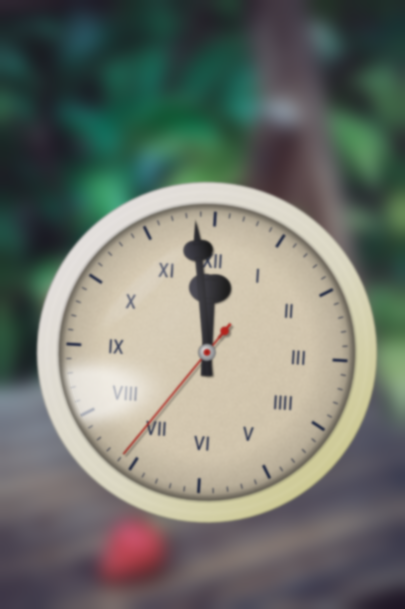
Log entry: 11:58:36
